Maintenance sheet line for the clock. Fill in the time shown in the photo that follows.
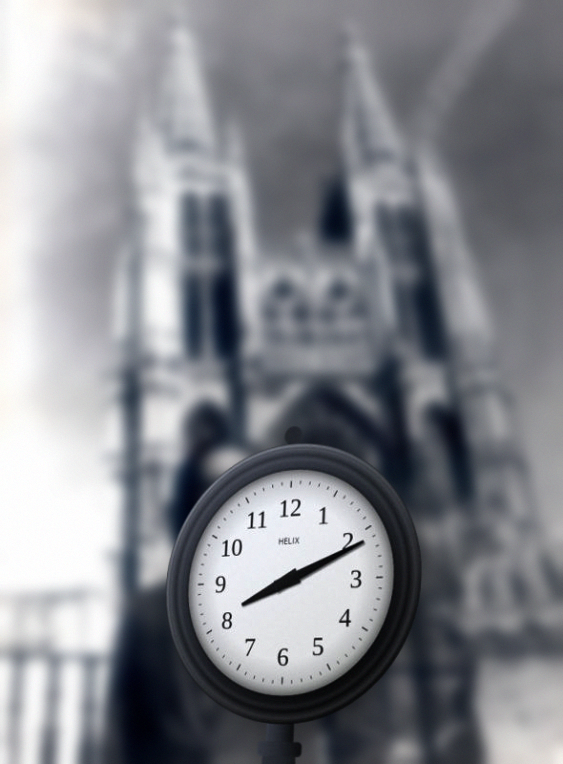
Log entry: 8:11
